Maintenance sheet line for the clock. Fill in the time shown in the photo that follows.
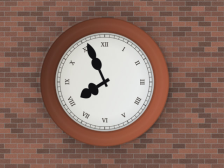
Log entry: 7:56
